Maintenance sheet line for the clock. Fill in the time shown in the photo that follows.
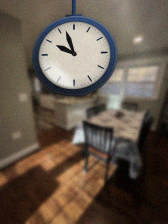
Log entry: 9:57
